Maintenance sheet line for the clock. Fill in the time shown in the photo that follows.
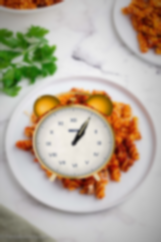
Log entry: 1:05
